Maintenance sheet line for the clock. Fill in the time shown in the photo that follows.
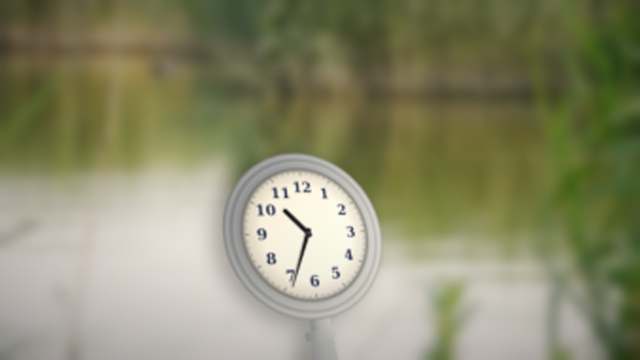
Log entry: 10:34
